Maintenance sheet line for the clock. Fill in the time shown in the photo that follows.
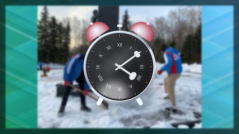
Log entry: 4:09
